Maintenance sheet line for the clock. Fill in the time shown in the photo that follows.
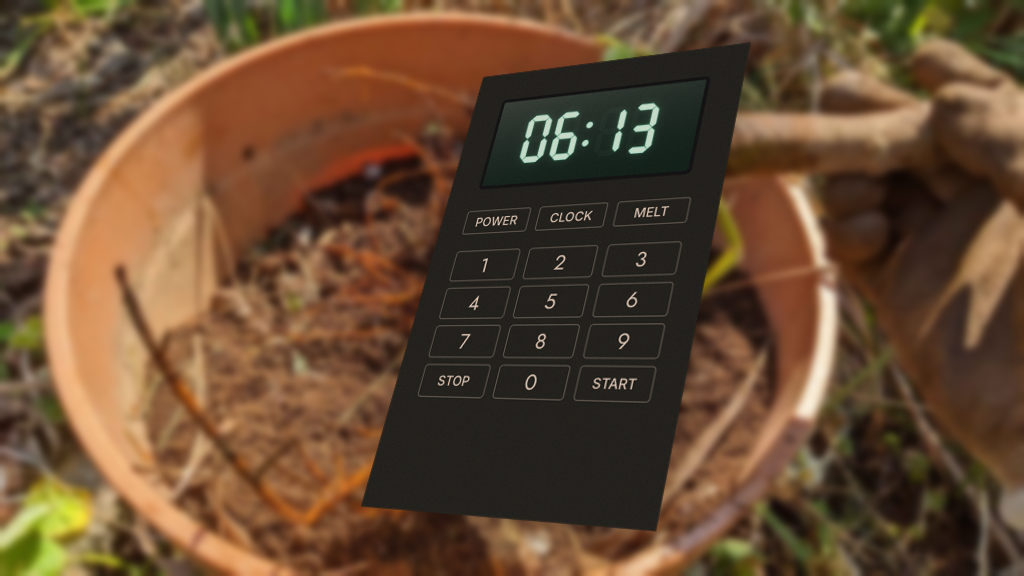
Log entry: 6:13
